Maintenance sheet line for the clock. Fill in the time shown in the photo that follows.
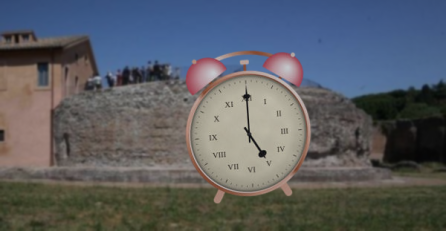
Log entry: 5:00
